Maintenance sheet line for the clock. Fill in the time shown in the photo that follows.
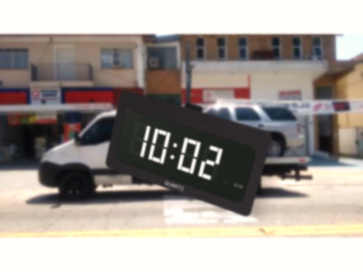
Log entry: 10:02
